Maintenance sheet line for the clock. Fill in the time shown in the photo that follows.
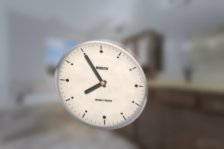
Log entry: 7:55
